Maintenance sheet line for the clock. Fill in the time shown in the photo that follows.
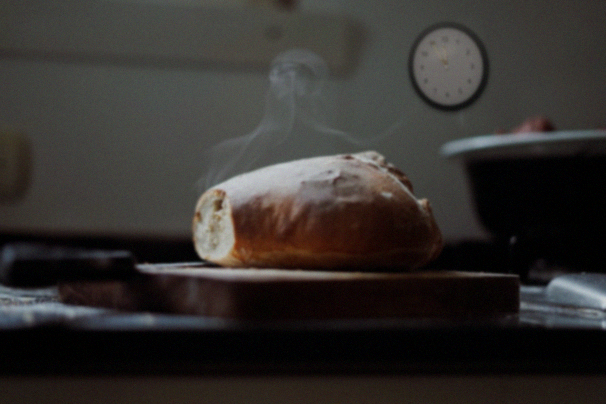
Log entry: 11:55
